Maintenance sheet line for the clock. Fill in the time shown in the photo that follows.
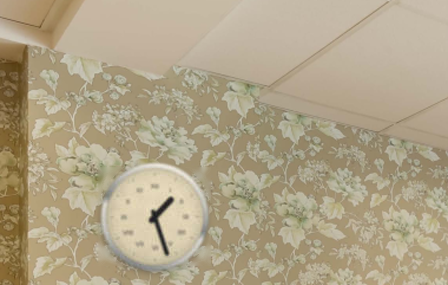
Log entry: 1:27
